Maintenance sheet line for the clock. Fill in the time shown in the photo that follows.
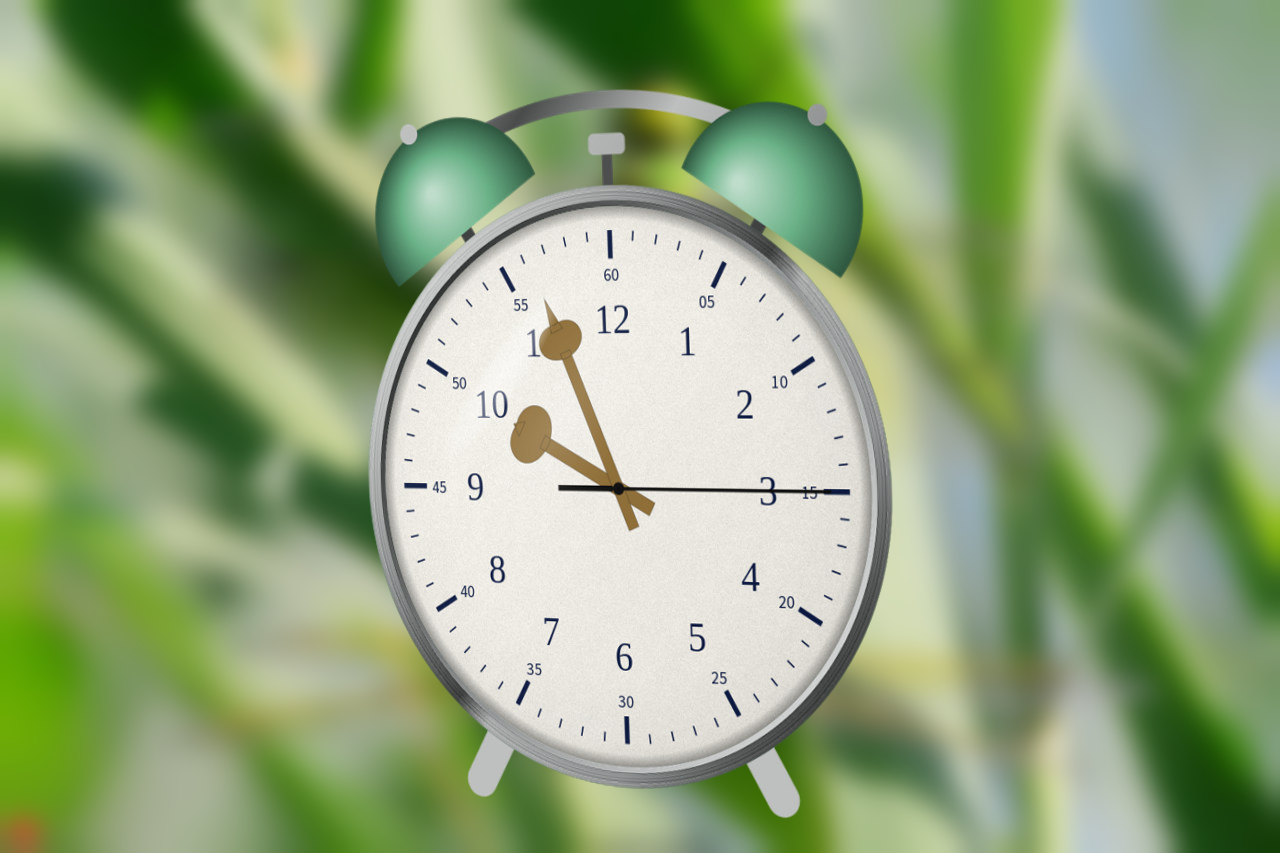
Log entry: 9:56:15
